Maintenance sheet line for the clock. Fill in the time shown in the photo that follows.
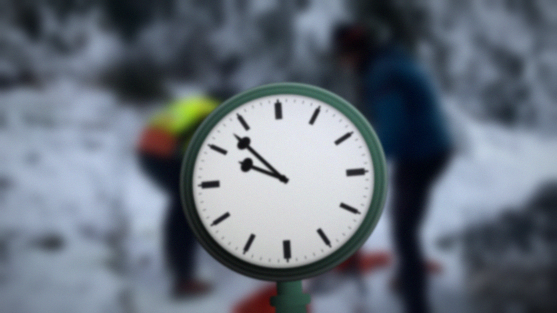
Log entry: 9:53
